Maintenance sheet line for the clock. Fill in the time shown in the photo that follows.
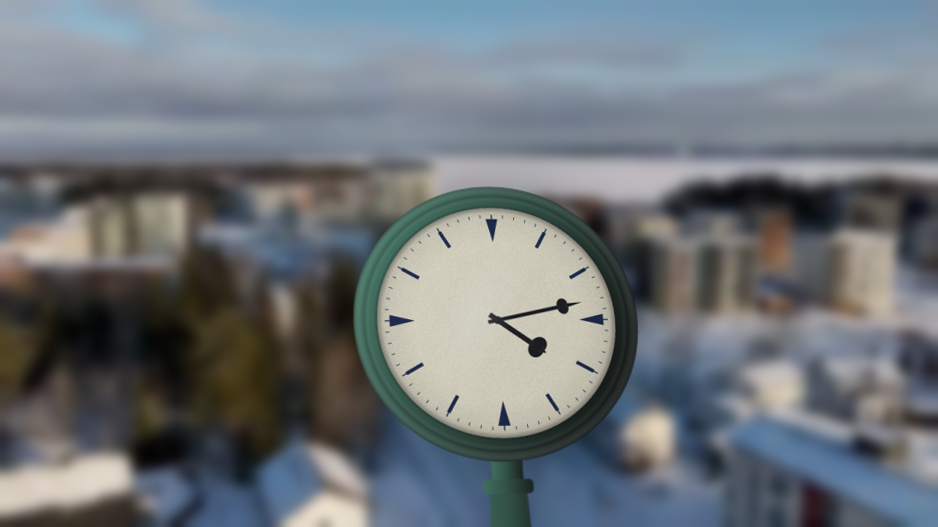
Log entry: 4:13
